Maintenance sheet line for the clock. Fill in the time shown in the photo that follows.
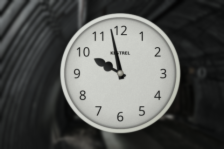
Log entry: 9:58
